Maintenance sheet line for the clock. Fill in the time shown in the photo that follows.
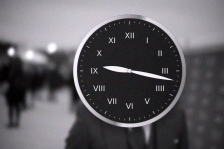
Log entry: 9:17
